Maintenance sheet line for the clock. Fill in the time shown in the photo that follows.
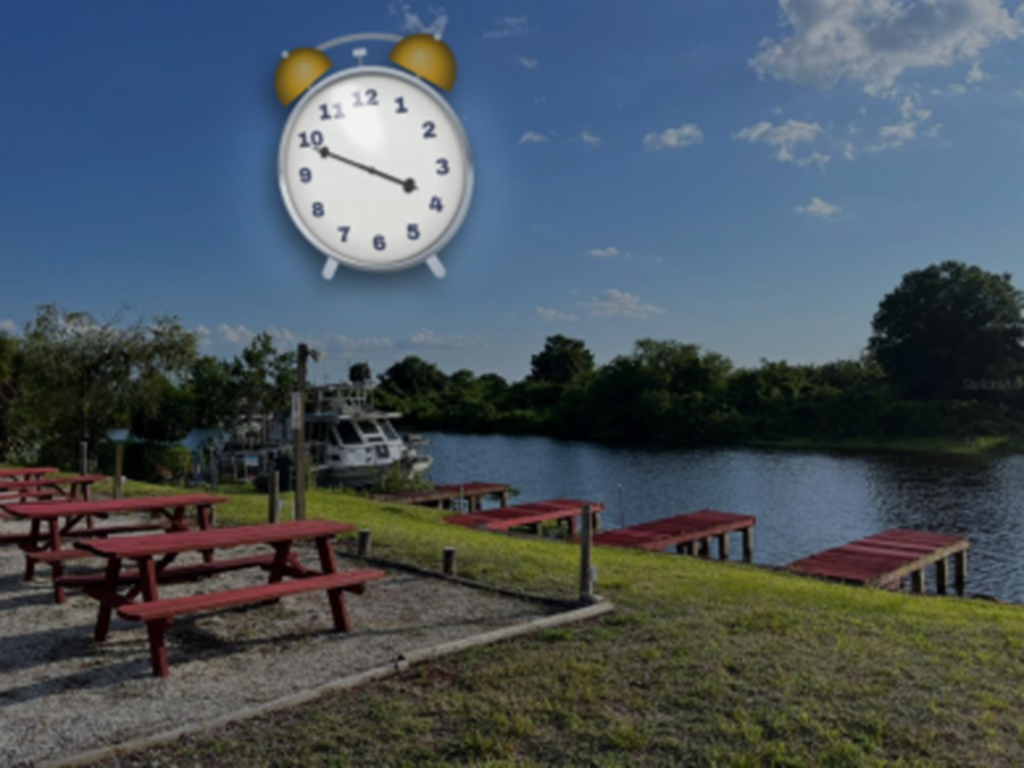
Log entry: 3:49
